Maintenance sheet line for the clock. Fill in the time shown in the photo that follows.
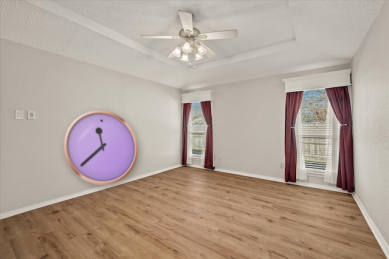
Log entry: 11:38
